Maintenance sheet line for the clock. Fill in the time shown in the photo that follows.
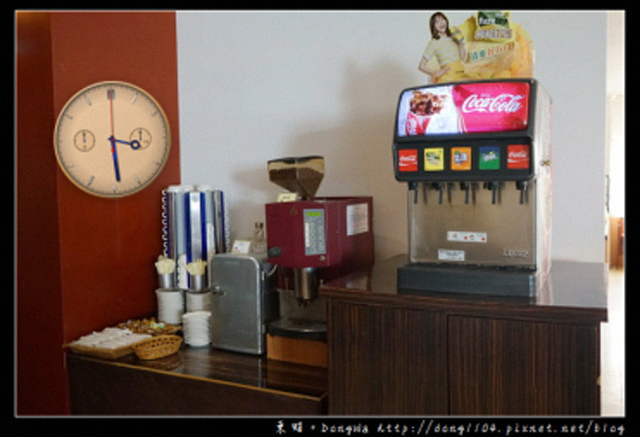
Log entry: 3:29
